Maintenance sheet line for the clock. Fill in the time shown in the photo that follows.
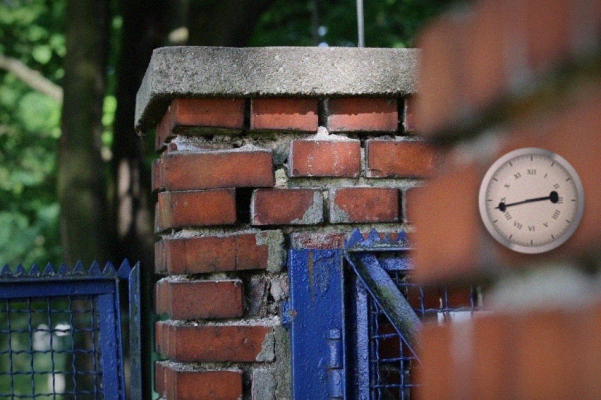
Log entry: 2:43
